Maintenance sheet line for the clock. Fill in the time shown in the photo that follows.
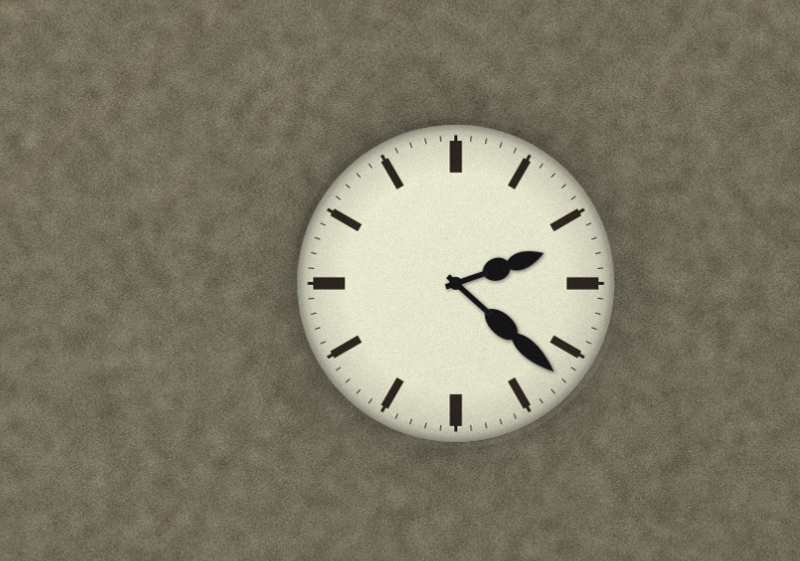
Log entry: 2:22
